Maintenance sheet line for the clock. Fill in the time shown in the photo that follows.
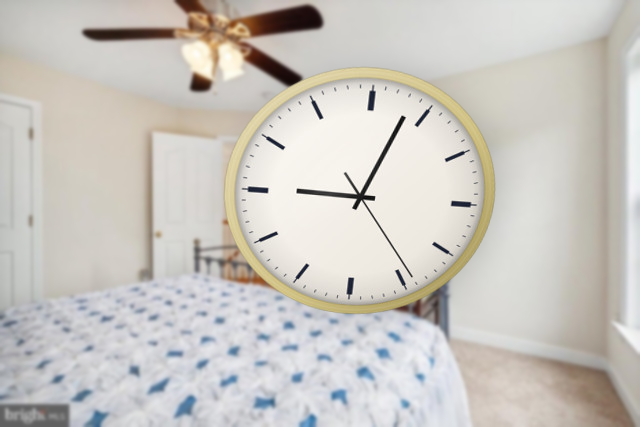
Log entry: 9:03:24
